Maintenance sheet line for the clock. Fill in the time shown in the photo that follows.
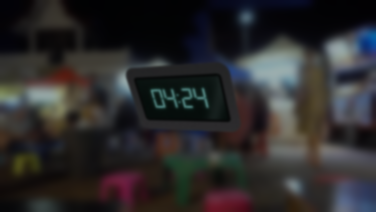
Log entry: 4:24
